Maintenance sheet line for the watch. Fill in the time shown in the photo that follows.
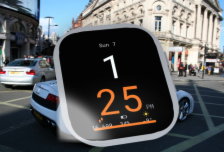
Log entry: 1:25
